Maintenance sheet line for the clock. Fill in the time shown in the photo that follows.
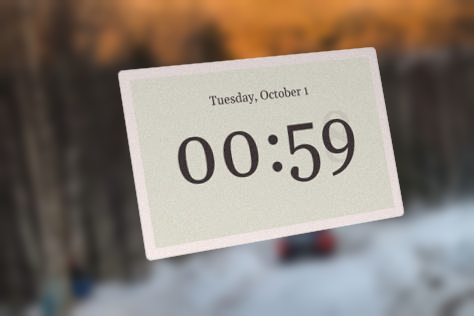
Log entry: 0:59
